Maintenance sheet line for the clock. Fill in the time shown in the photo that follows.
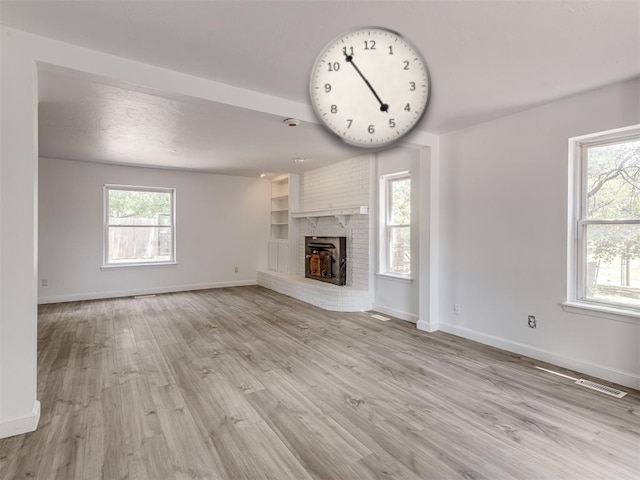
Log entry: 4:54
